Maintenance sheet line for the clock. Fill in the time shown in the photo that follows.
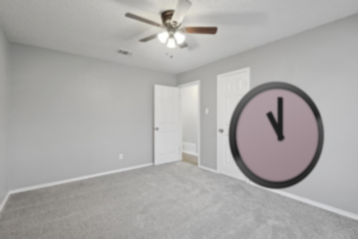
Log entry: 11:00
